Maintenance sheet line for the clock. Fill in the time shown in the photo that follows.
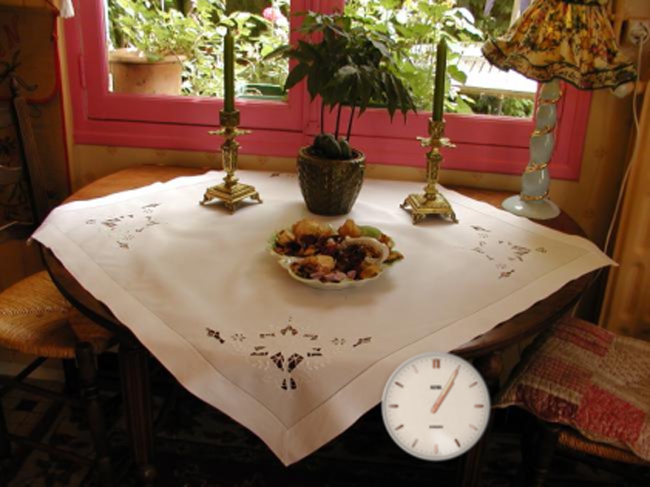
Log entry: 1:05
